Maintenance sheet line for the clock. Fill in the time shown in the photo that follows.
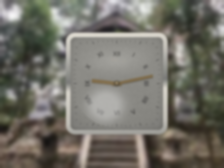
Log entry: 9:13
